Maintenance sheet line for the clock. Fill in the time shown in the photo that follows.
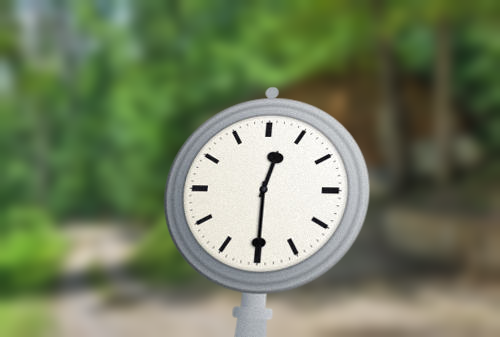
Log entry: 12:30
